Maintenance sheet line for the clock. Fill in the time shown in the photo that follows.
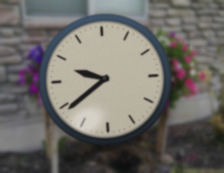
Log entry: 9:39
